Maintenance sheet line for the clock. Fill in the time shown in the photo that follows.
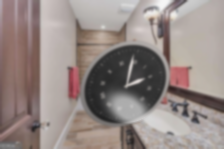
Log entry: 1:59
